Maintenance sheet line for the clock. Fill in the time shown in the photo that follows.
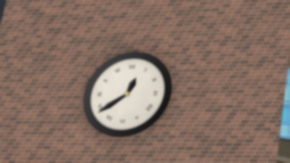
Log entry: 12:39
